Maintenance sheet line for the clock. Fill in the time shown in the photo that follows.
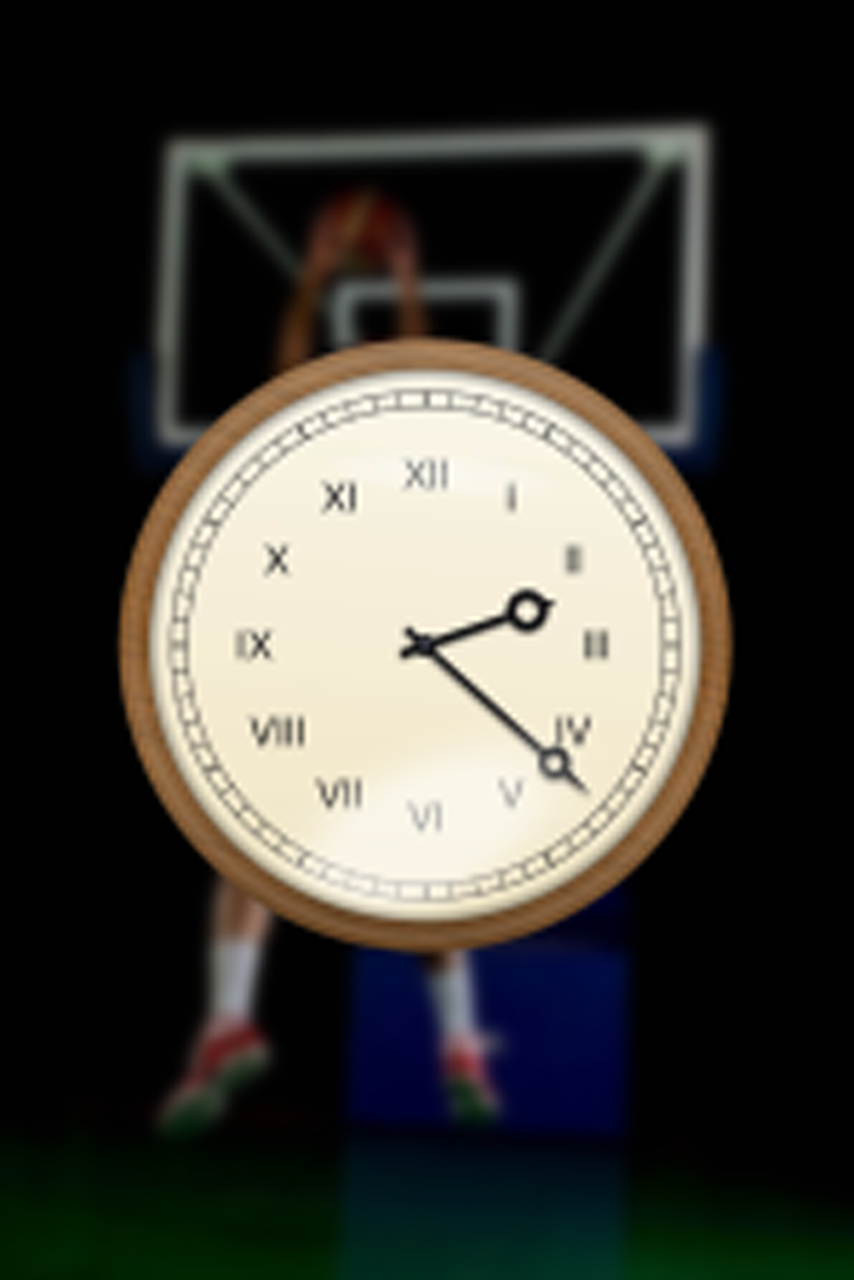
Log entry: 2:22
